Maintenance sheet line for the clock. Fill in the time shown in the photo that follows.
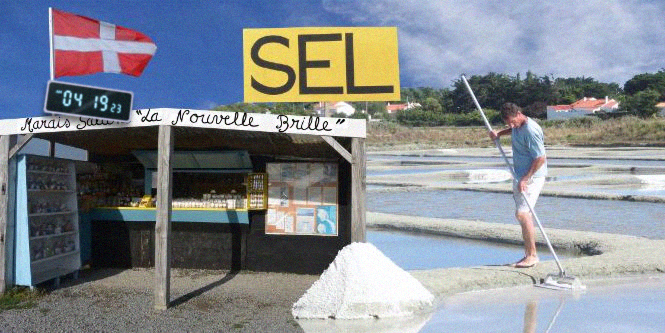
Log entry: 4:19
